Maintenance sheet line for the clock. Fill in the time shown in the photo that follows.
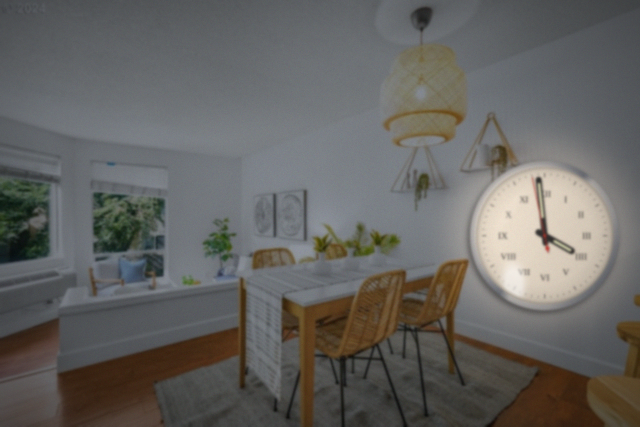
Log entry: 3:58:58
